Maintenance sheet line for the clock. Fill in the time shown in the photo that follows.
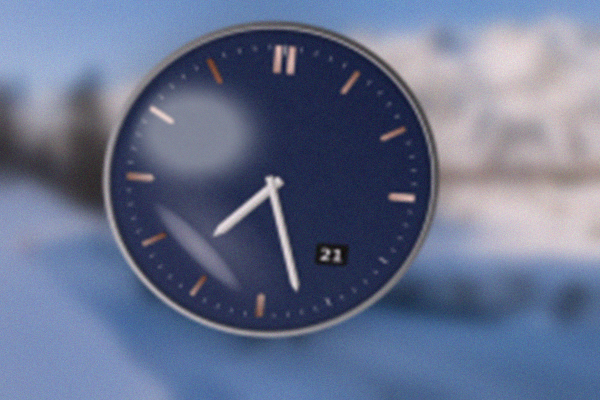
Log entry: 7:27
